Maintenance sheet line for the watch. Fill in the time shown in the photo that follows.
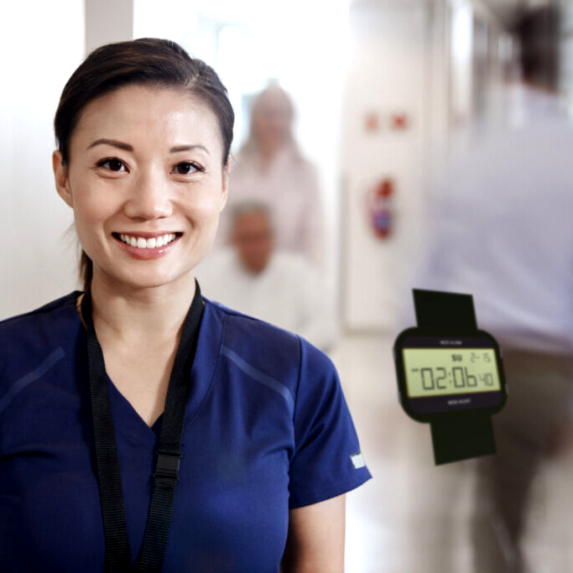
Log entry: 2:06:40
